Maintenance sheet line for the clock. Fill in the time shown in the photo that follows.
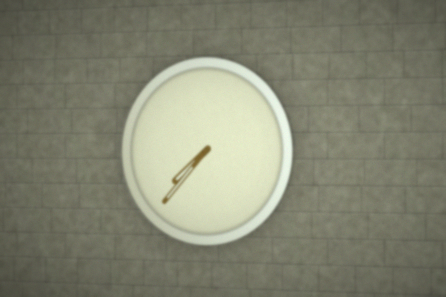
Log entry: 7:37
